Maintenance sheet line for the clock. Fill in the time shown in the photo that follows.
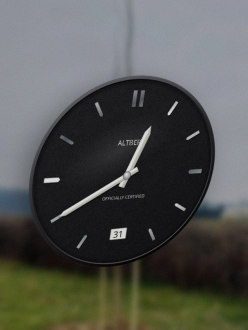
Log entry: 12:40
